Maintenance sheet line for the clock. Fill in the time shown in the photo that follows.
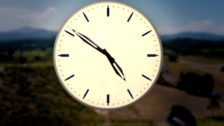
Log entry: 4:51
